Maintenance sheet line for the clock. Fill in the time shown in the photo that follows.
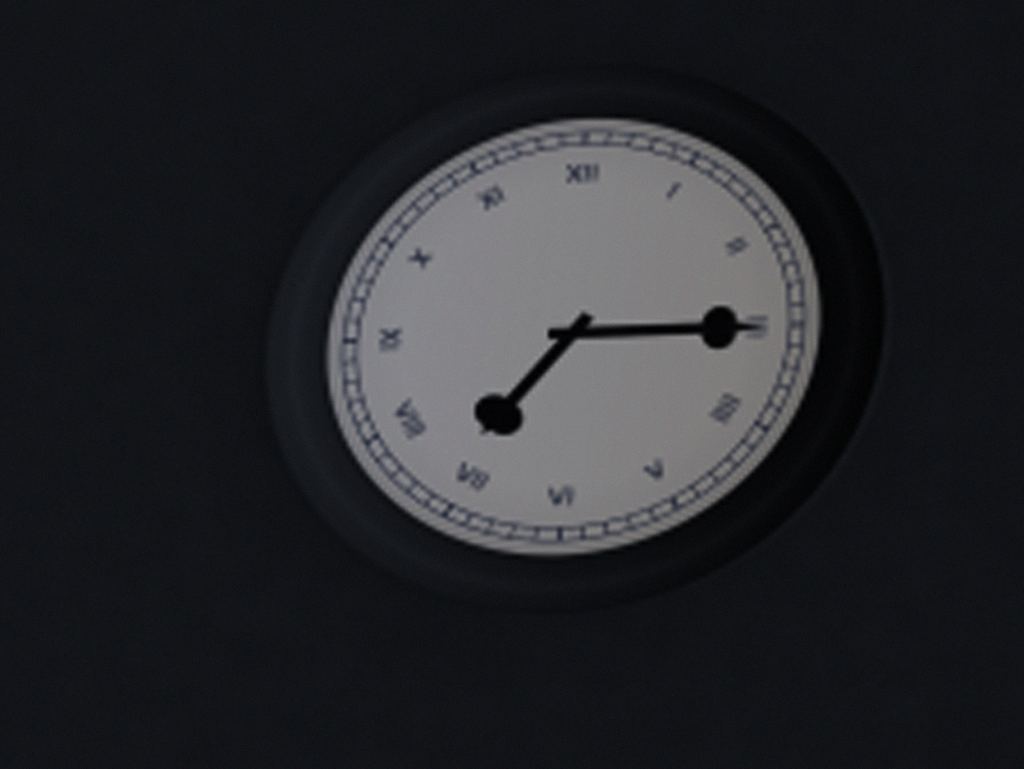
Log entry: 7:15
